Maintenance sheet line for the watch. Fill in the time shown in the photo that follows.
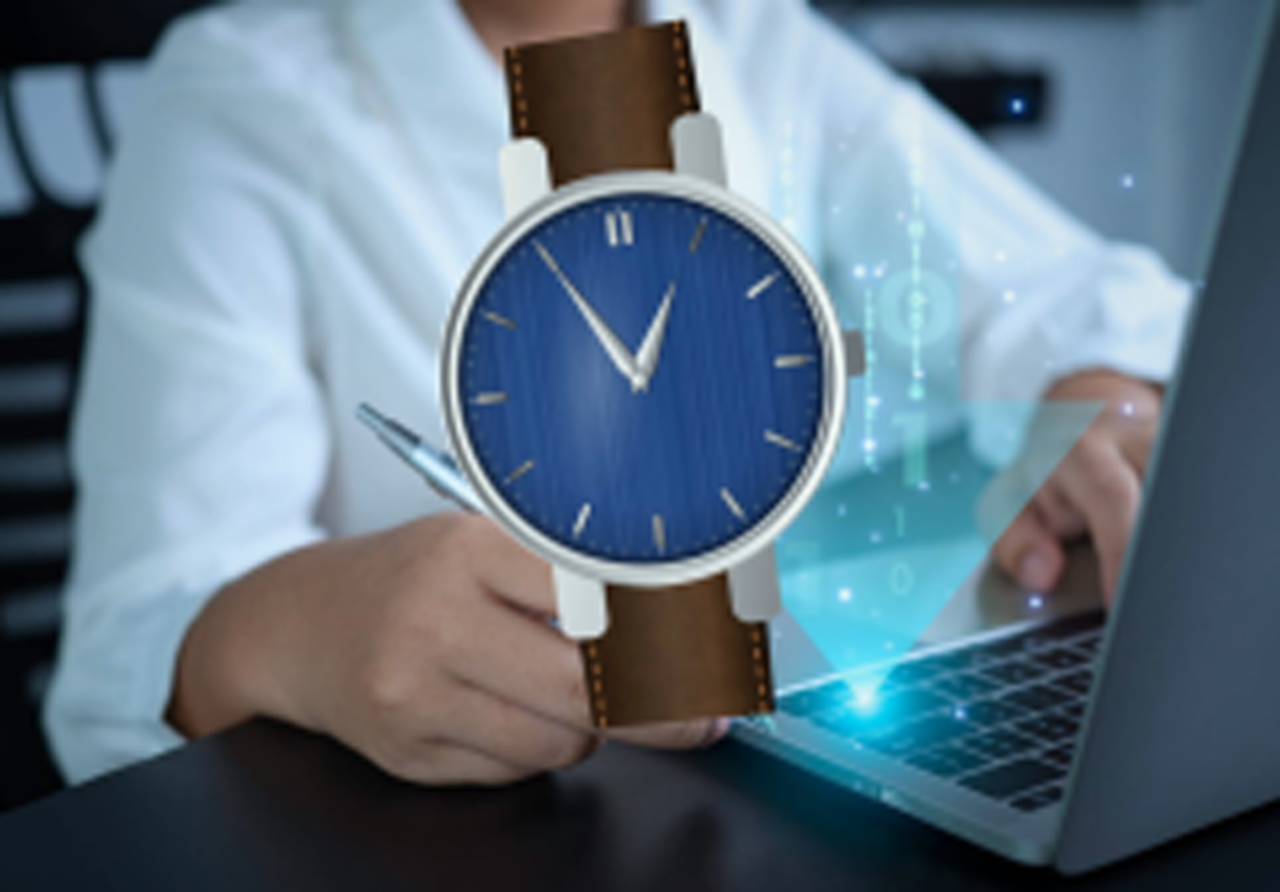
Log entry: 12:55
